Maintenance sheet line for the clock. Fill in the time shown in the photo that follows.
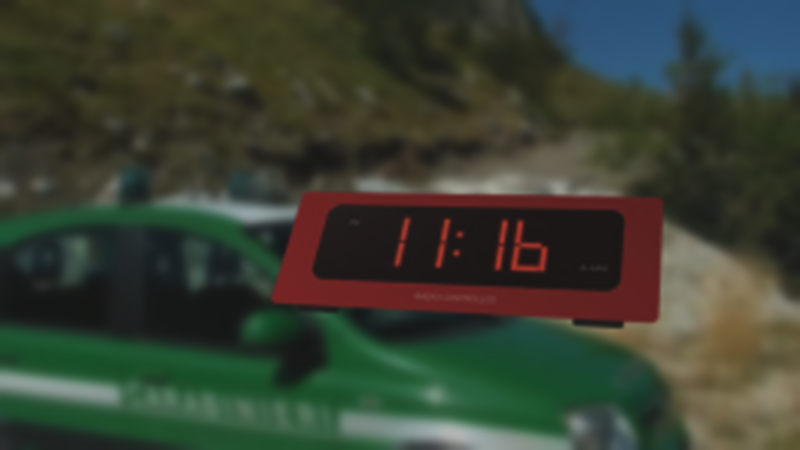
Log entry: 11:16
